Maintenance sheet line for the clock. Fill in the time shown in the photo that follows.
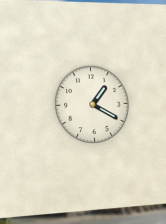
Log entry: 1:20
